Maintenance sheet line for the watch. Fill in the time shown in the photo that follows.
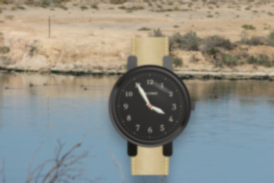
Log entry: 3:55
